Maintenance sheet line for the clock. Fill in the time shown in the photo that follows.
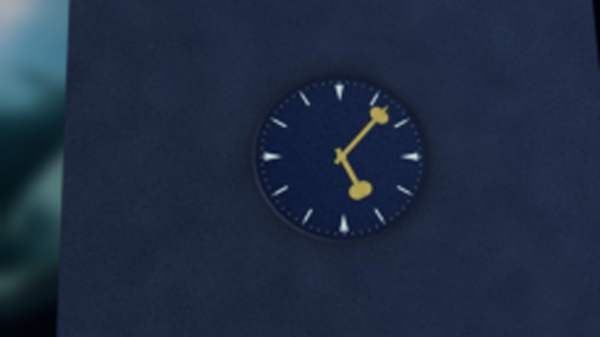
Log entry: 5:07
